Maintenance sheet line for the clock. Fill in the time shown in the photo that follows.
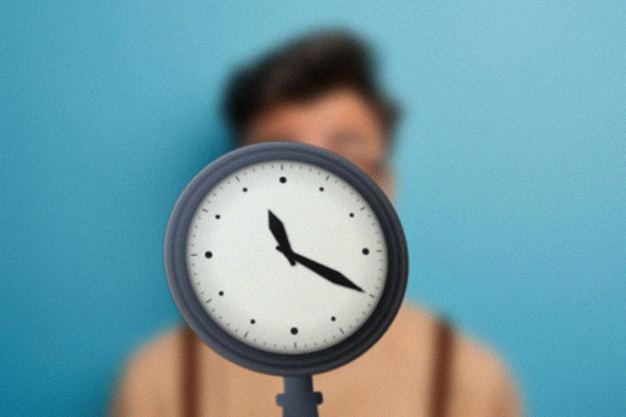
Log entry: 11:20
